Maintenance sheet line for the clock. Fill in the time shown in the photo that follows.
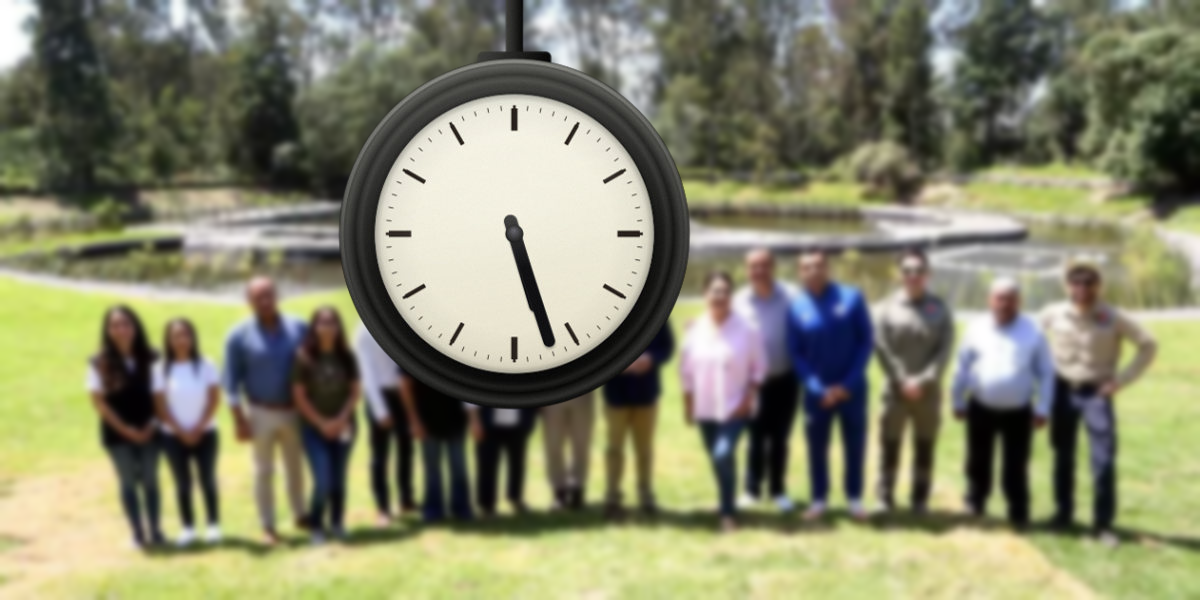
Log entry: 5:27
